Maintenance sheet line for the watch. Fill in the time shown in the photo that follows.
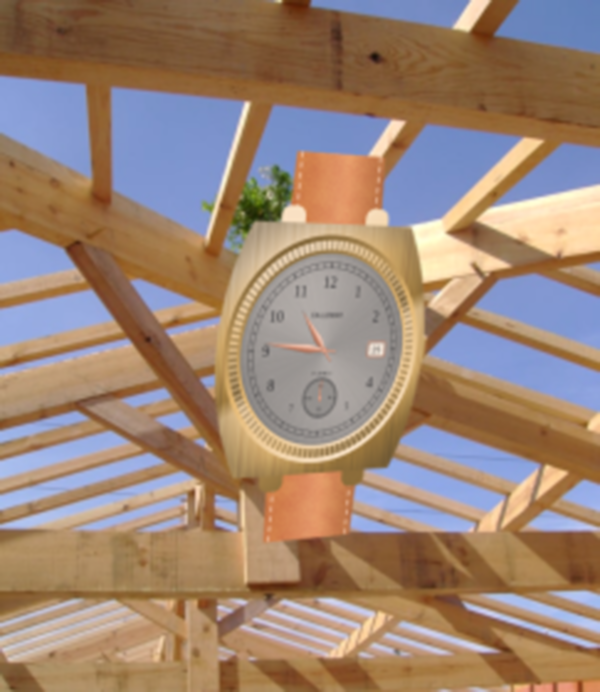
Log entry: 10:46
